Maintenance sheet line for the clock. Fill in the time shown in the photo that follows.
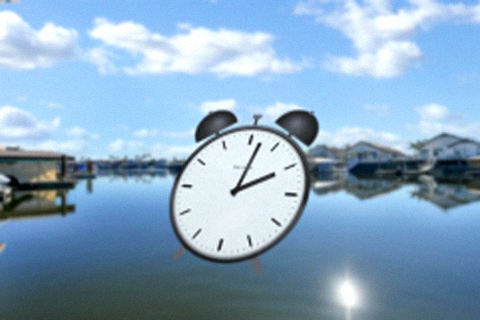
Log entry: 2:02
